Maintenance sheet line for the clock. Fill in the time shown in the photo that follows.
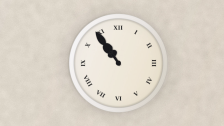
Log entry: 10:54
